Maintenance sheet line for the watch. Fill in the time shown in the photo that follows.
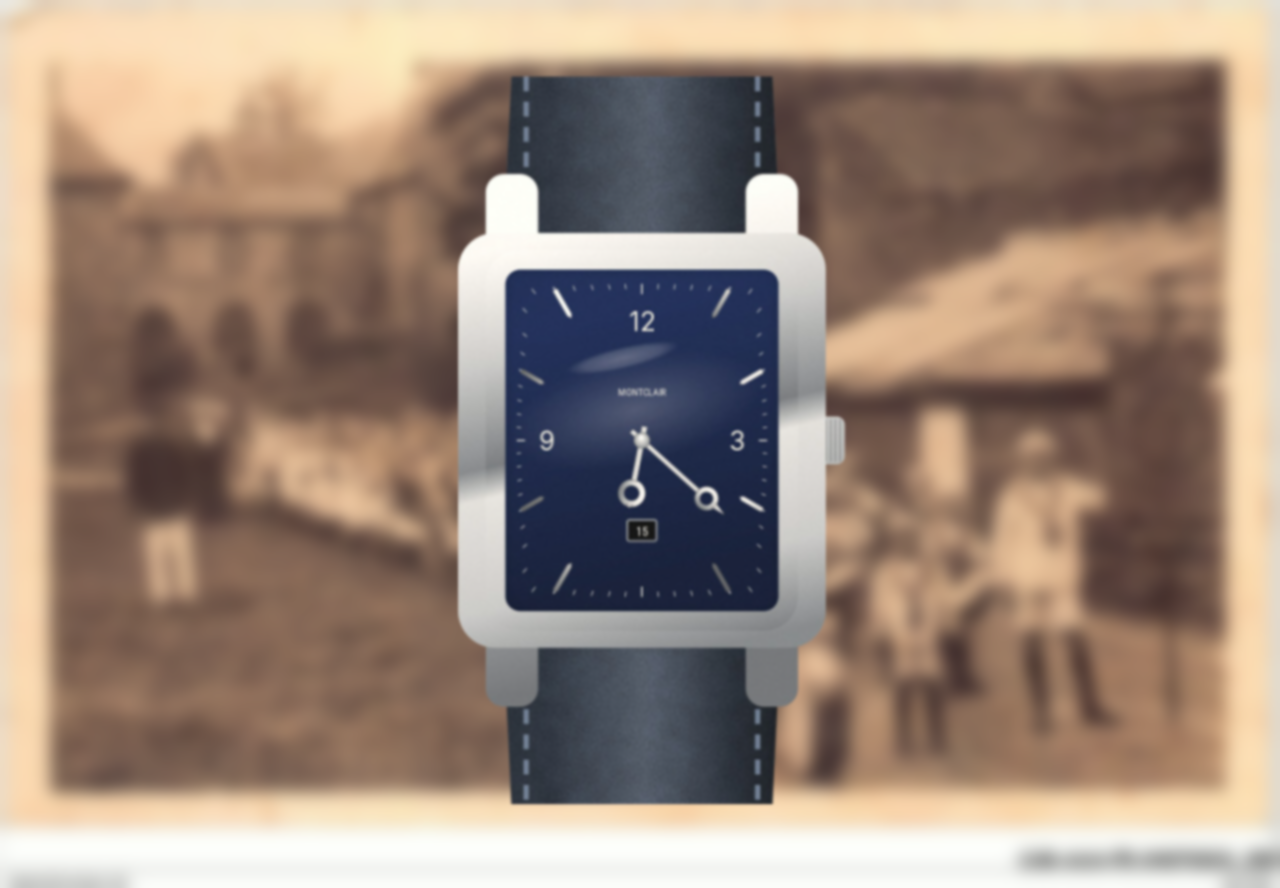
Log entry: 6:22
